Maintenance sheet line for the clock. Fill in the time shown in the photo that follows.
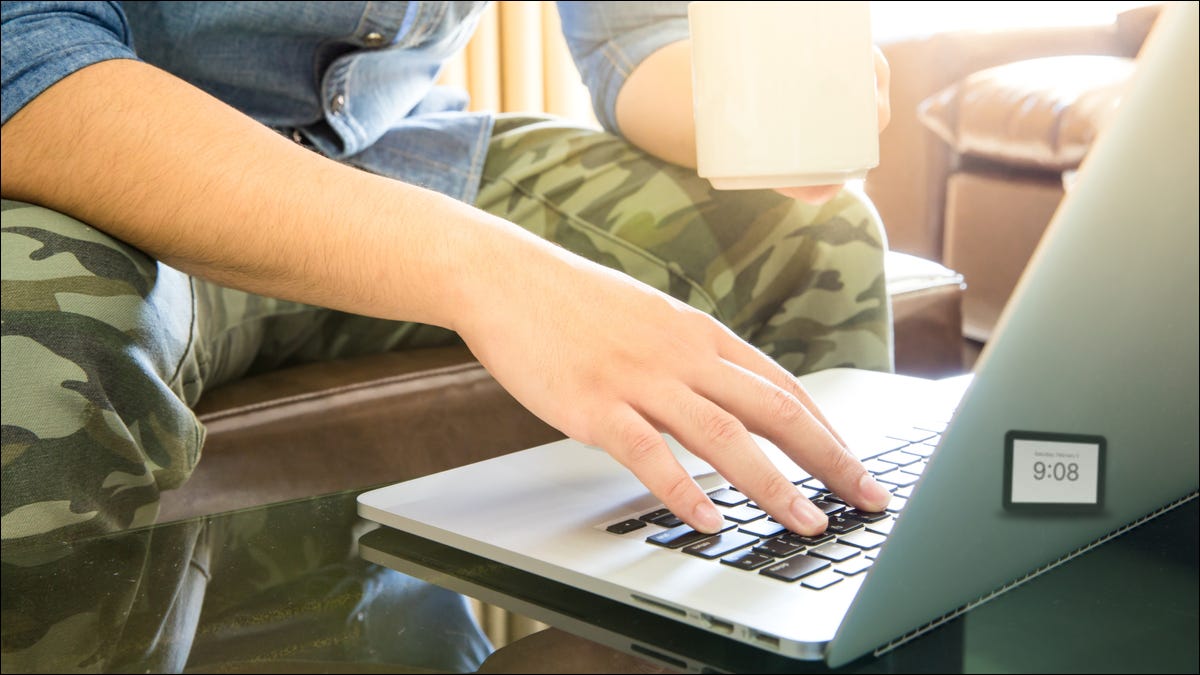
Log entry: 9:08
